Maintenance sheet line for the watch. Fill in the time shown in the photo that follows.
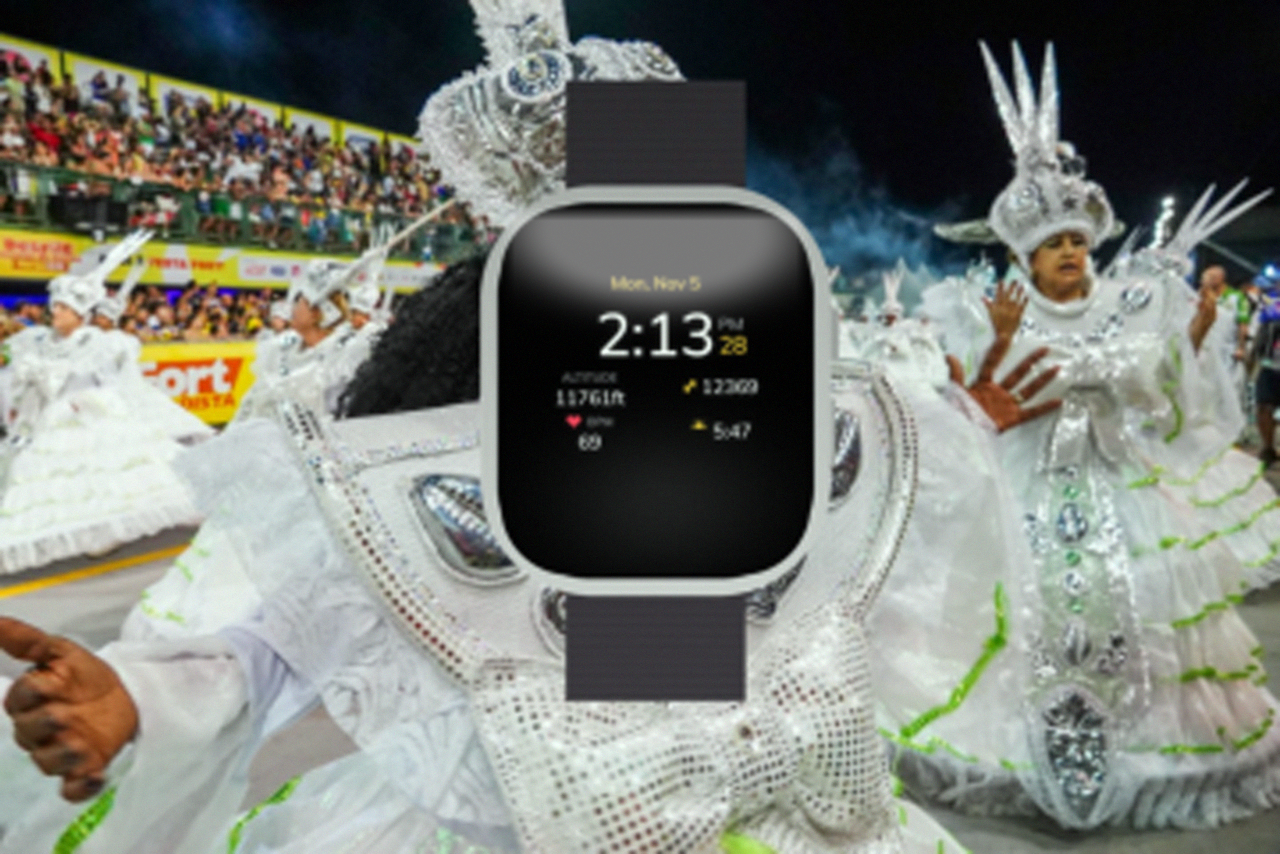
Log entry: 2:13
